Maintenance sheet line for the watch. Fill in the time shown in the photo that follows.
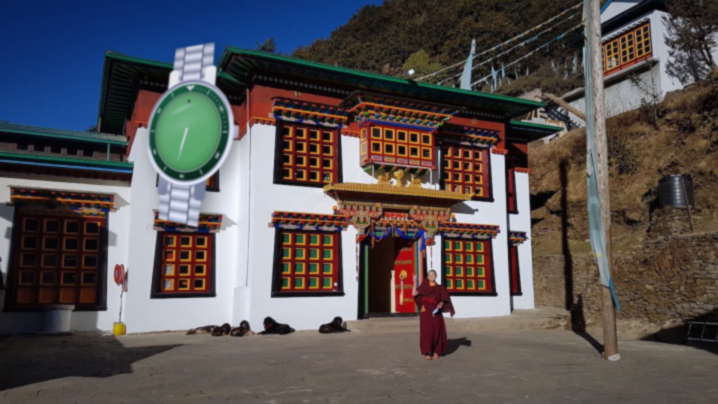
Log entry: 6:32
